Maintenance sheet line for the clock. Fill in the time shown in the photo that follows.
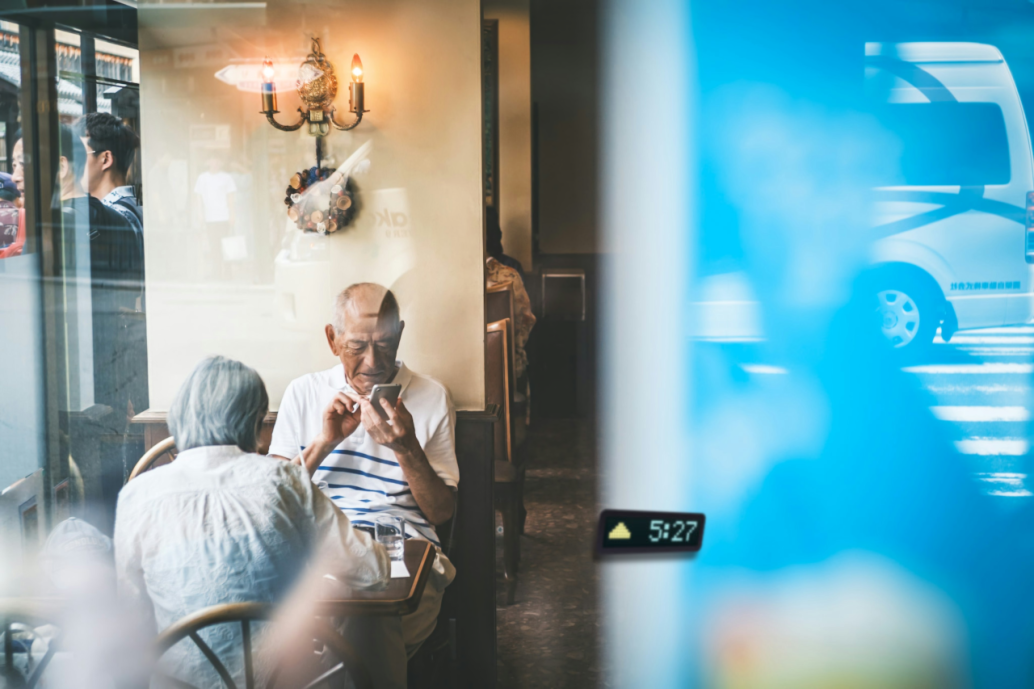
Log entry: 5:27
